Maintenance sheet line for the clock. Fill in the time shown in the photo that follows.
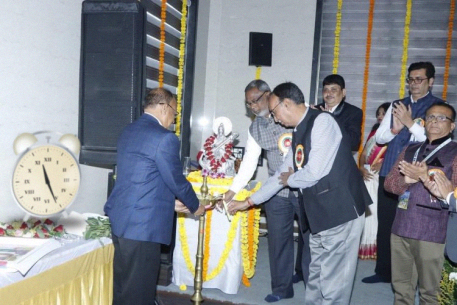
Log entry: 11:26
